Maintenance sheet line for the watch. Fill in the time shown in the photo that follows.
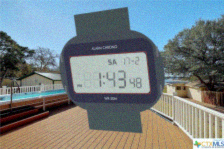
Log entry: 1:43:48
